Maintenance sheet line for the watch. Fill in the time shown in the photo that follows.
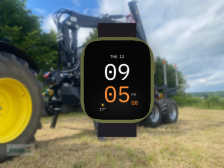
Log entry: 9:05
